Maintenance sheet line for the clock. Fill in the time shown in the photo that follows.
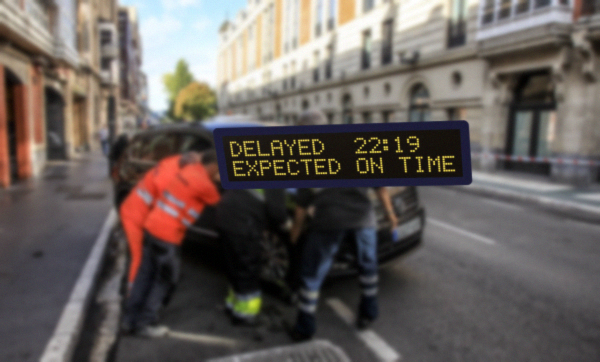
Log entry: 22:19
